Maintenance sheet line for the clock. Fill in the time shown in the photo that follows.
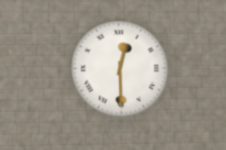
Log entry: 12:30
